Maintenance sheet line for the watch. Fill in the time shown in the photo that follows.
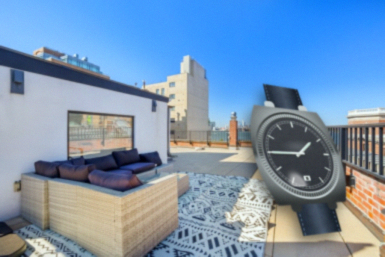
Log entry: 1:45
